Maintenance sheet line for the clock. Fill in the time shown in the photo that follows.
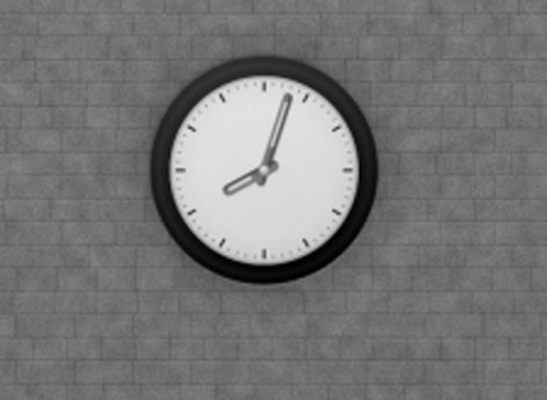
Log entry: 8:03
